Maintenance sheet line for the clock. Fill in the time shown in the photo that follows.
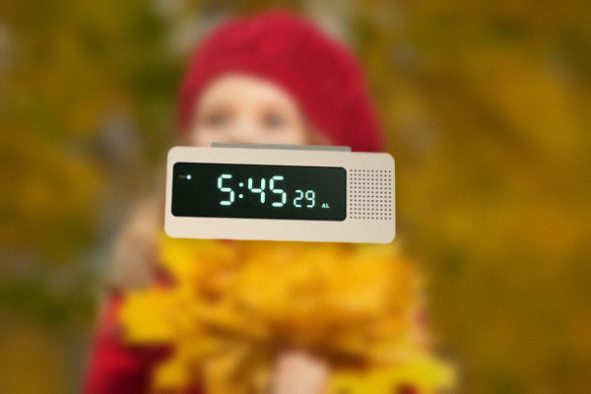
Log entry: 5:45:29
